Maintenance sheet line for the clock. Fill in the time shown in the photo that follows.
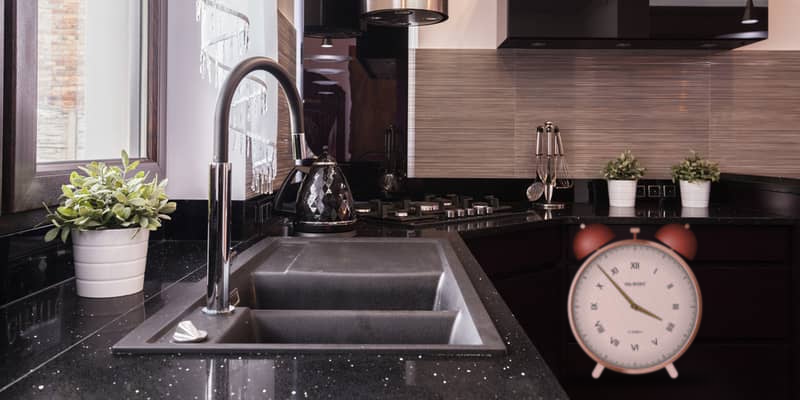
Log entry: 3:53
